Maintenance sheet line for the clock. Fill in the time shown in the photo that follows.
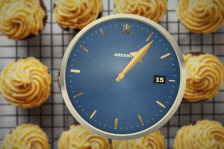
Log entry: 1:06
